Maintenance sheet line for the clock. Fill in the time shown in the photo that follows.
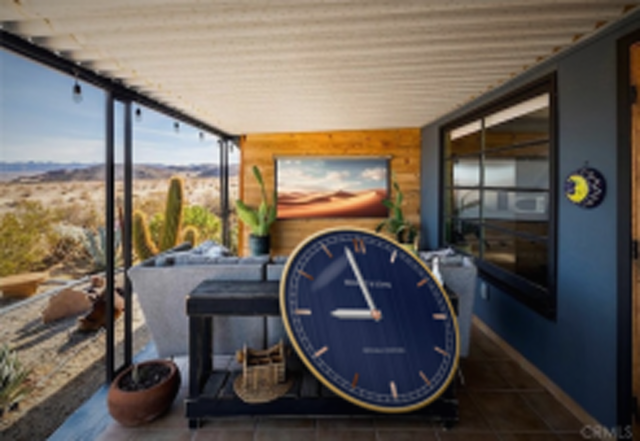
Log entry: 8:58
